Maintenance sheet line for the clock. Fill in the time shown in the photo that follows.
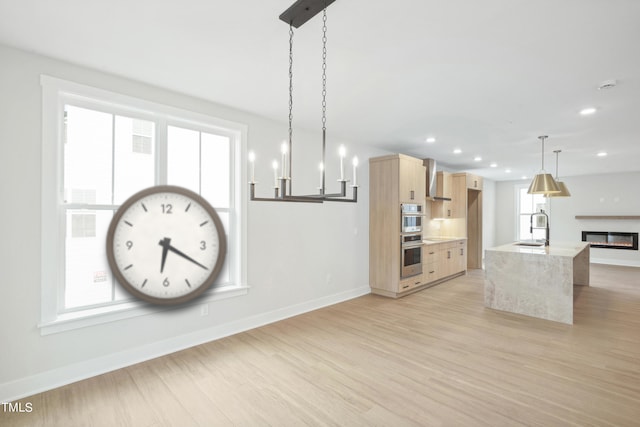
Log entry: 6:20
